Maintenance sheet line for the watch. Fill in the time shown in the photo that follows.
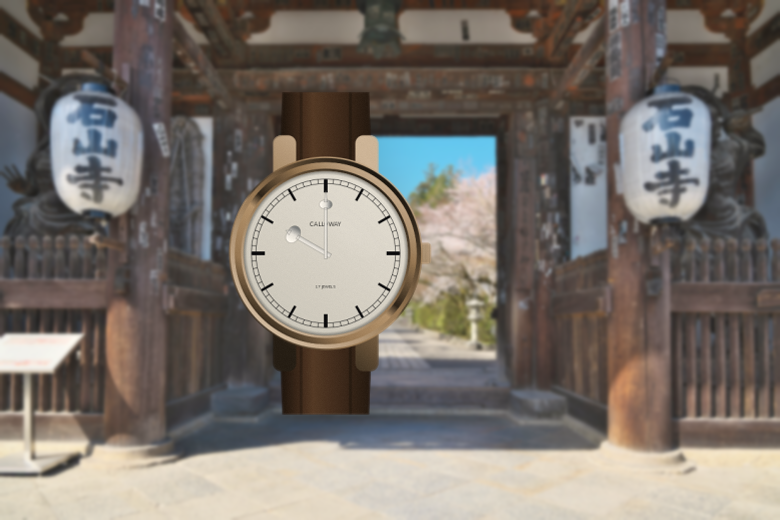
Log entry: 10:00
